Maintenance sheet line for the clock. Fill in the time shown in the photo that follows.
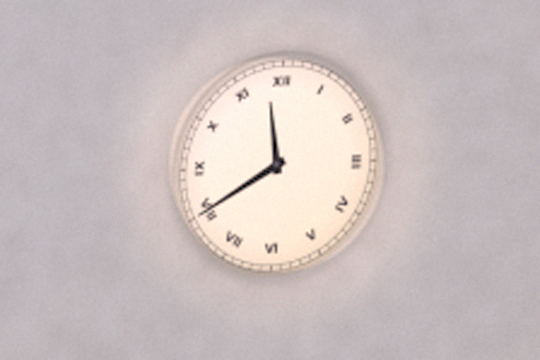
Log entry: 11:40
